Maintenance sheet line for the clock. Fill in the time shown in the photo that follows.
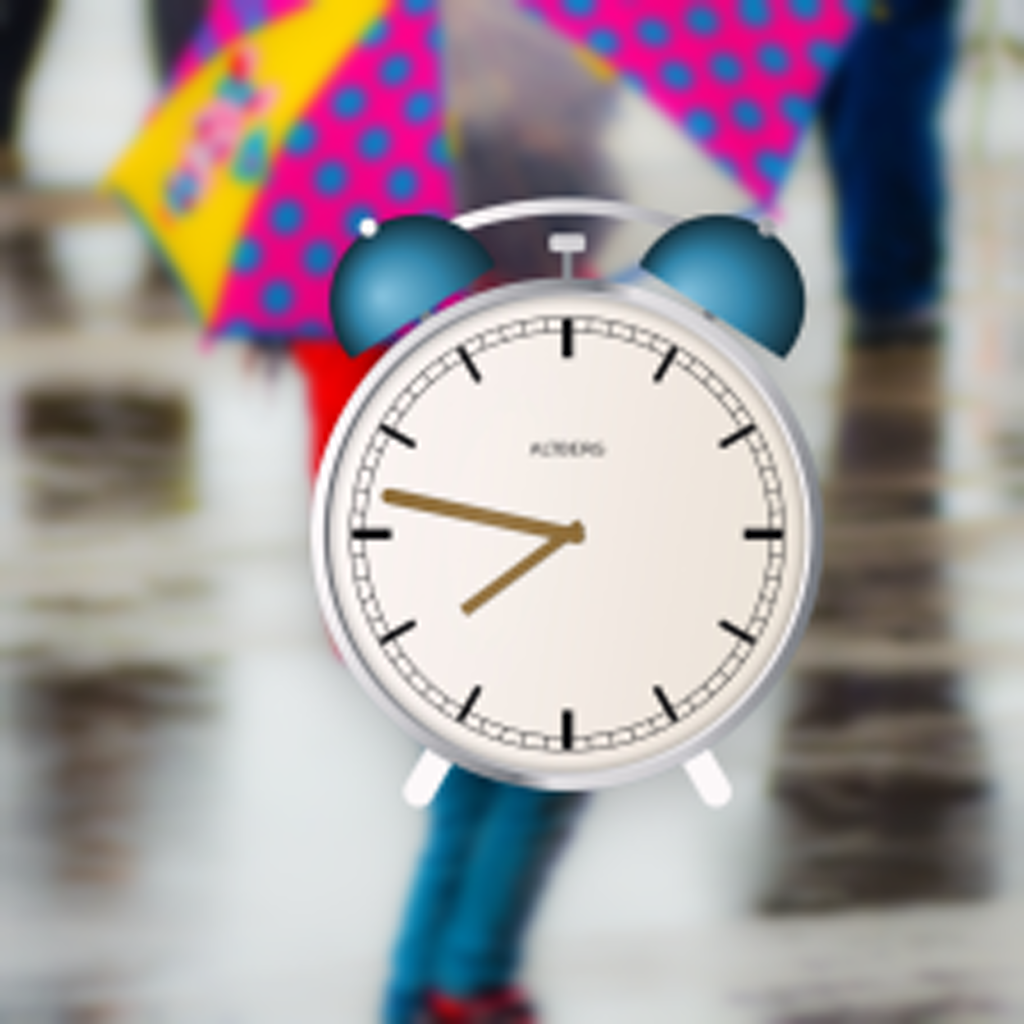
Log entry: 7:47
